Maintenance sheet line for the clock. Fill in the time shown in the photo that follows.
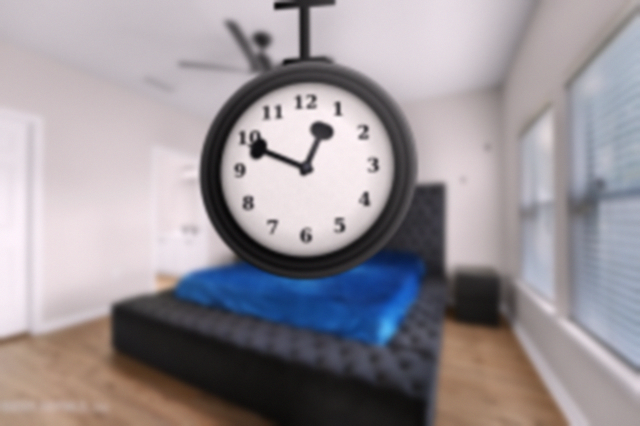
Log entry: 12:49
